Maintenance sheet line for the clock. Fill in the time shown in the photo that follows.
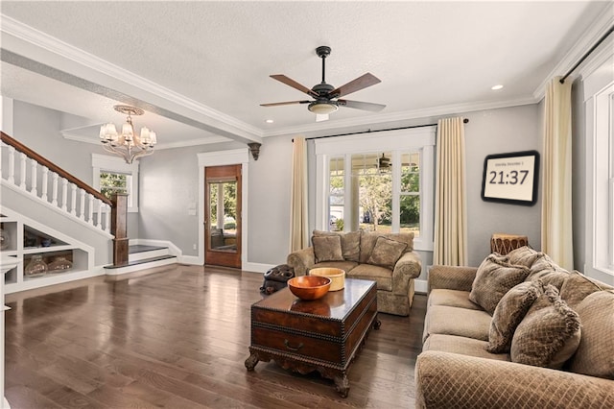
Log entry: 21:37
